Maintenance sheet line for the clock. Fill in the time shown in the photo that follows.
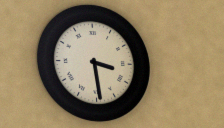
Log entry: 3:29
